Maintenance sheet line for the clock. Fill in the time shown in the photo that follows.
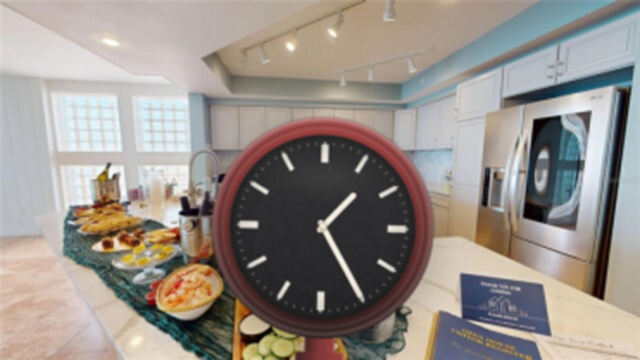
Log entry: 1:25
